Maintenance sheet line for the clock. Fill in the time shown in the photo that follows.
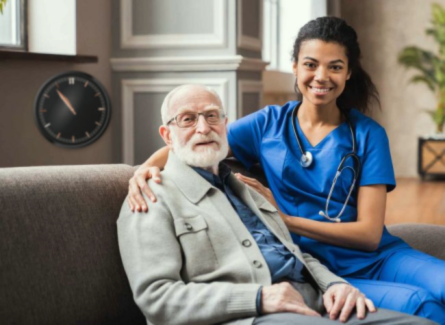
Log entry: 10:54
